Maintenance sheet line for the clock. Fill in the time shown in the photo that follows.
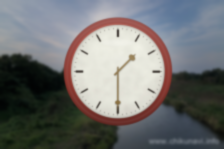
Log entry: 1:30
